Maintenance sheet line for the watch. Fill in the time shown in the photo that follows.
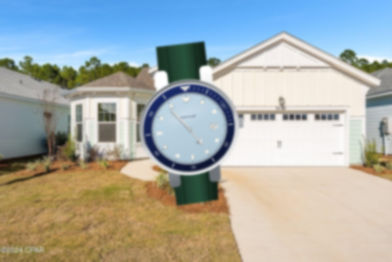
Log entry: 4:54
